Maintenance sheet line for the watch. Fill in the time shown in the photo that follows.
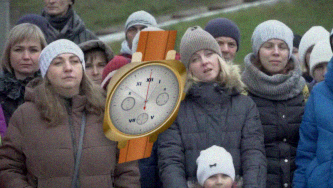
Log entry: 12:51
